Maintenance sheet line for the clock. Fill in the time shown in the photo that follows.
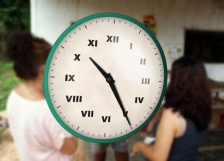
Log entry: 10:25
